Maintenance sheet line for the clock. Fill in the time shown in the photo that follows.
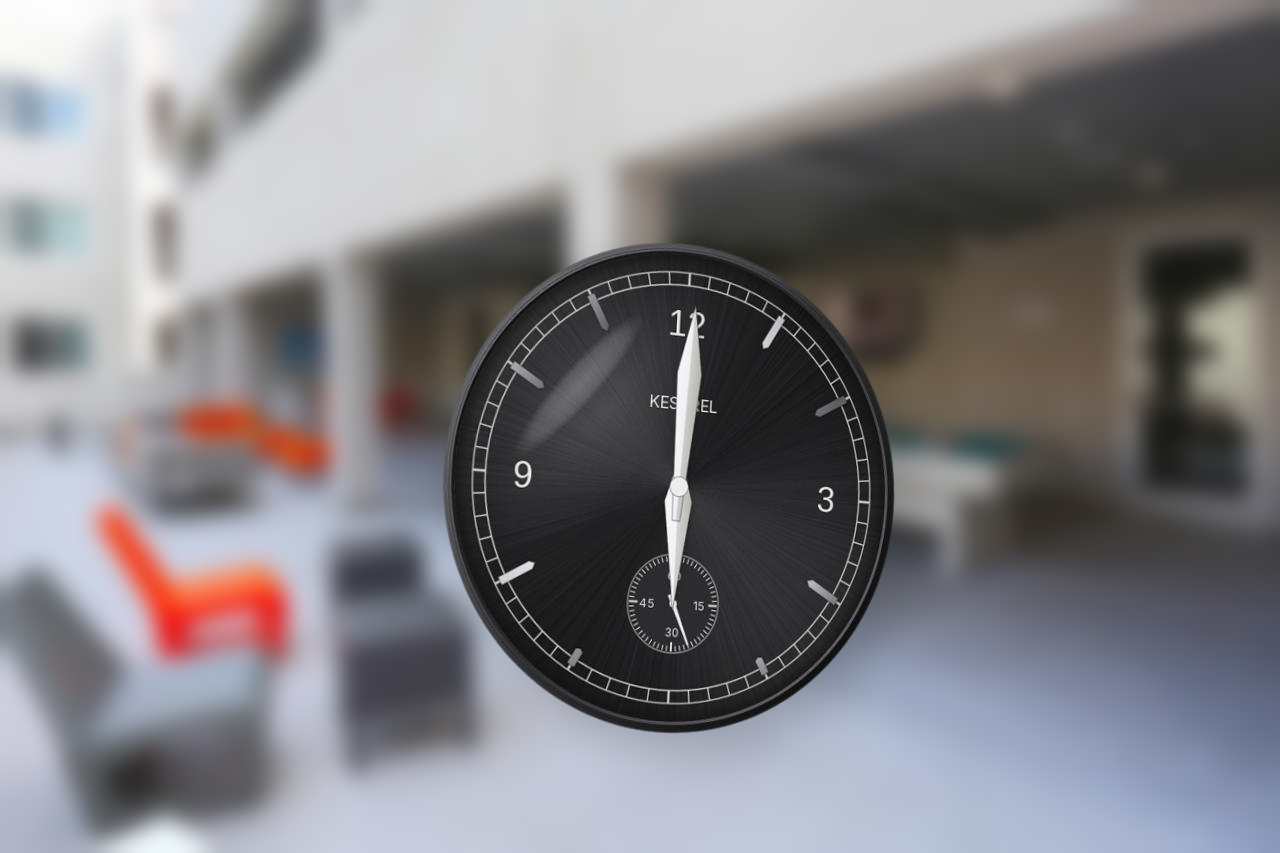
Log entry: 6:00:26
